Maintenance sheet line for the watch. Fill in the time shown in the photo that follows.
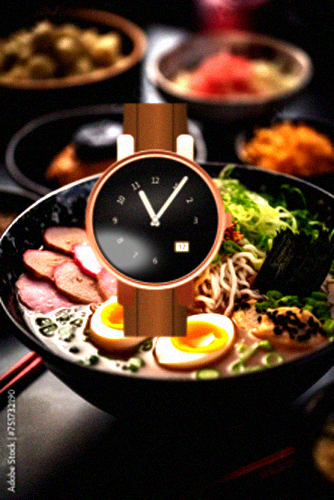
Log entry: 11:06
